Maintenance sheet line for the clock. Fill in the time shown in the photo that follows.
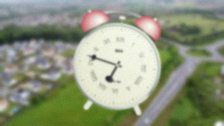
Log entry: 6:47
